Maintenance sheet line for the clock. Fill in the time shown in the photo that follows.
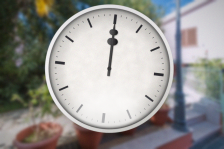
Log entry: 12:00
